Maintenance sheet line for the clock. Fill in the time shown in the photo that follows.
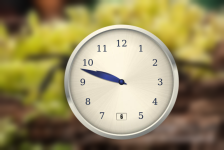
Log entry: 9:48
